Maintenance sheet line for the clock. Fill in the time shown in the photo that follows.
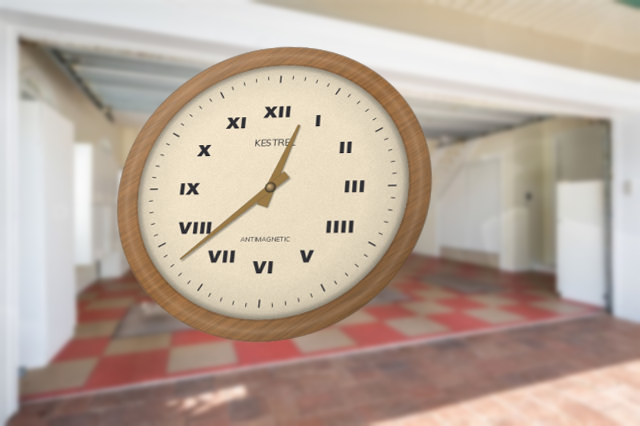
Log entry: 12:38
